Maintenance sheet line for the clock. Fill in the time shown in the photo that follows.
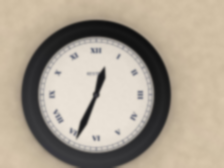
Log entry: 12:34
